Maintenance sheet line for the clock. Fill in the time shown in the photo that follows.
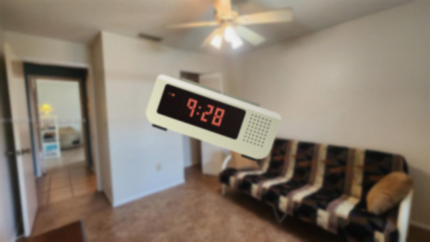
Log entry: 9:28
